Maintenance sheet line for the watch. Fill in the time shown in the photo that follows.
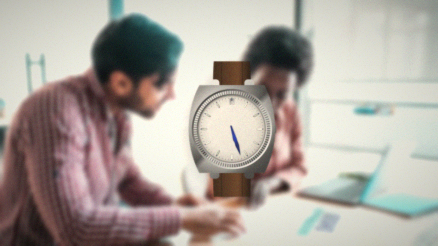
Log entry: 5:27
